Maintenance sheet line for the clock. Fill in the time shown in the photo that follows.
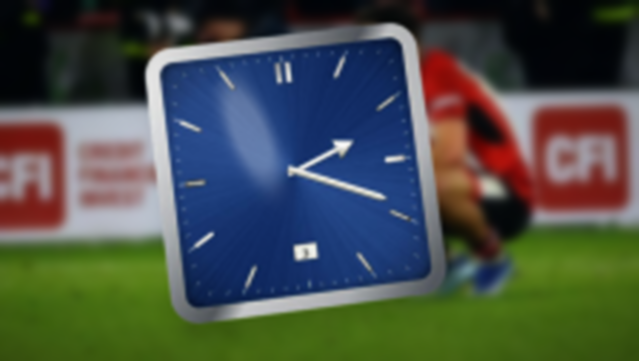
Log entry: 2:19
